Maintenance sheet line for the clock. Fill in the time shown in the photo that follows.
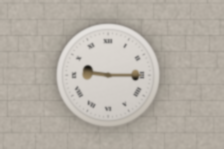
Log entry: 9:15
